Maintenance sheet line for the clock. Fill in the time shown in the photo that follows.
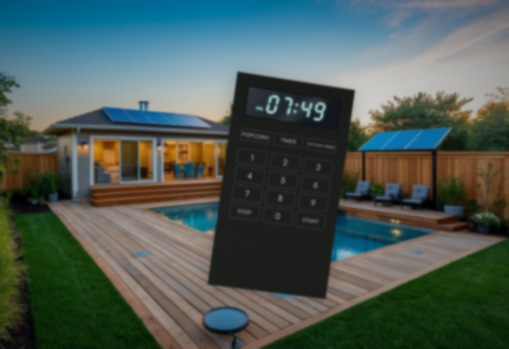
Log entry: 7:49
